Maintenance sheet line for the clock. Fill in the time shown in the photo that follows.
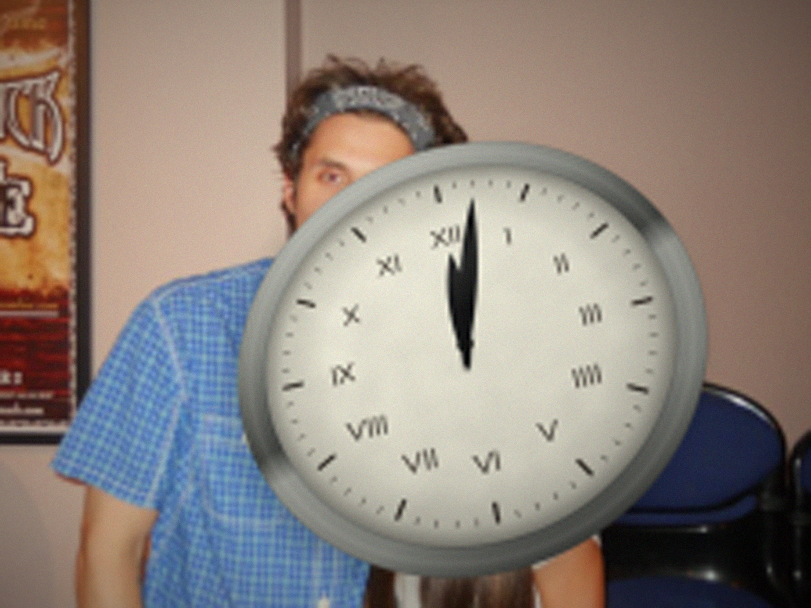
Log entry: 12:02
